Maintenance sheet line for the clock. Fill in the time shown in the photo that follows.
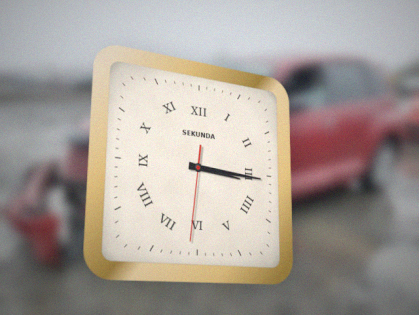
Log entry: 3:15:31
